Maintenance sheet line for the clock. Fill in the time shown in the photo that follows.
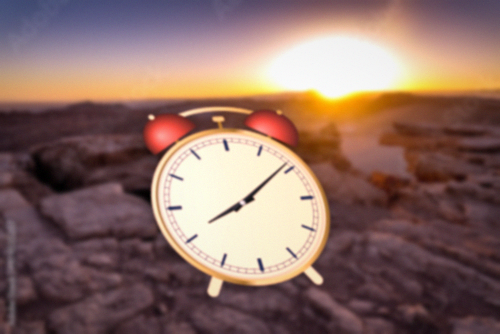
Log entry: 8:09
